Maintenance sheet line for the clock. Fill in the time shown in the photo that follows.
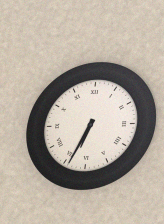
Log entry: 6:34
